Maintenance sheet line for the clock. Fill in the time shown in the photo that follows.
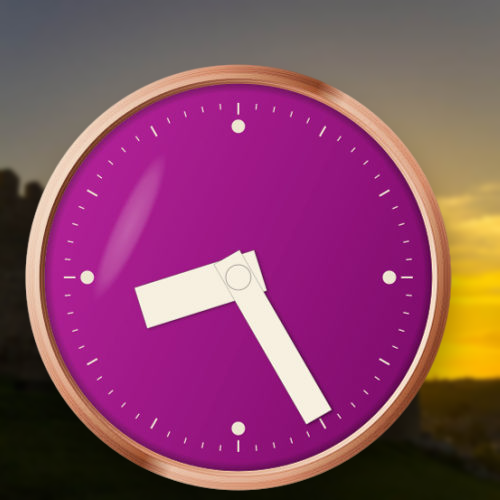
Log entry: 8:25
